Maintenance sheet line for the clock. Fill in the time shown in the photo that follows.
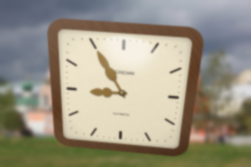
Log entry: 8:55
